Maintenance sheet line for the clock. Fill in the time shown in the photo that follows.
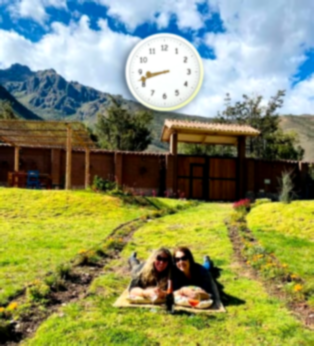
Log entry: 8:42
